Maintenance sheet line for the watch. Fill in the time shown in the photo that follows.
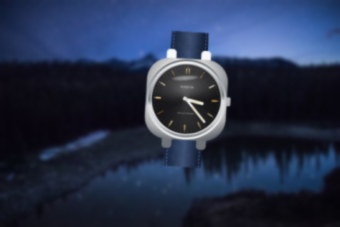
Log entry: 3:23
